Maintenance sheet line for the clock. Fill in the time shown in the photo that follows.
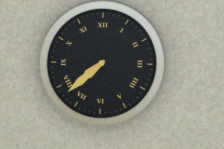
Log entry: 7:38
